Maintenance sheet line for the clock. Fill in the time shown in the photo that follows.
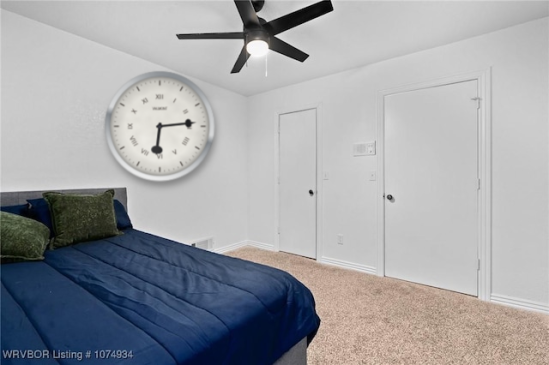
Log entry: 6:14
